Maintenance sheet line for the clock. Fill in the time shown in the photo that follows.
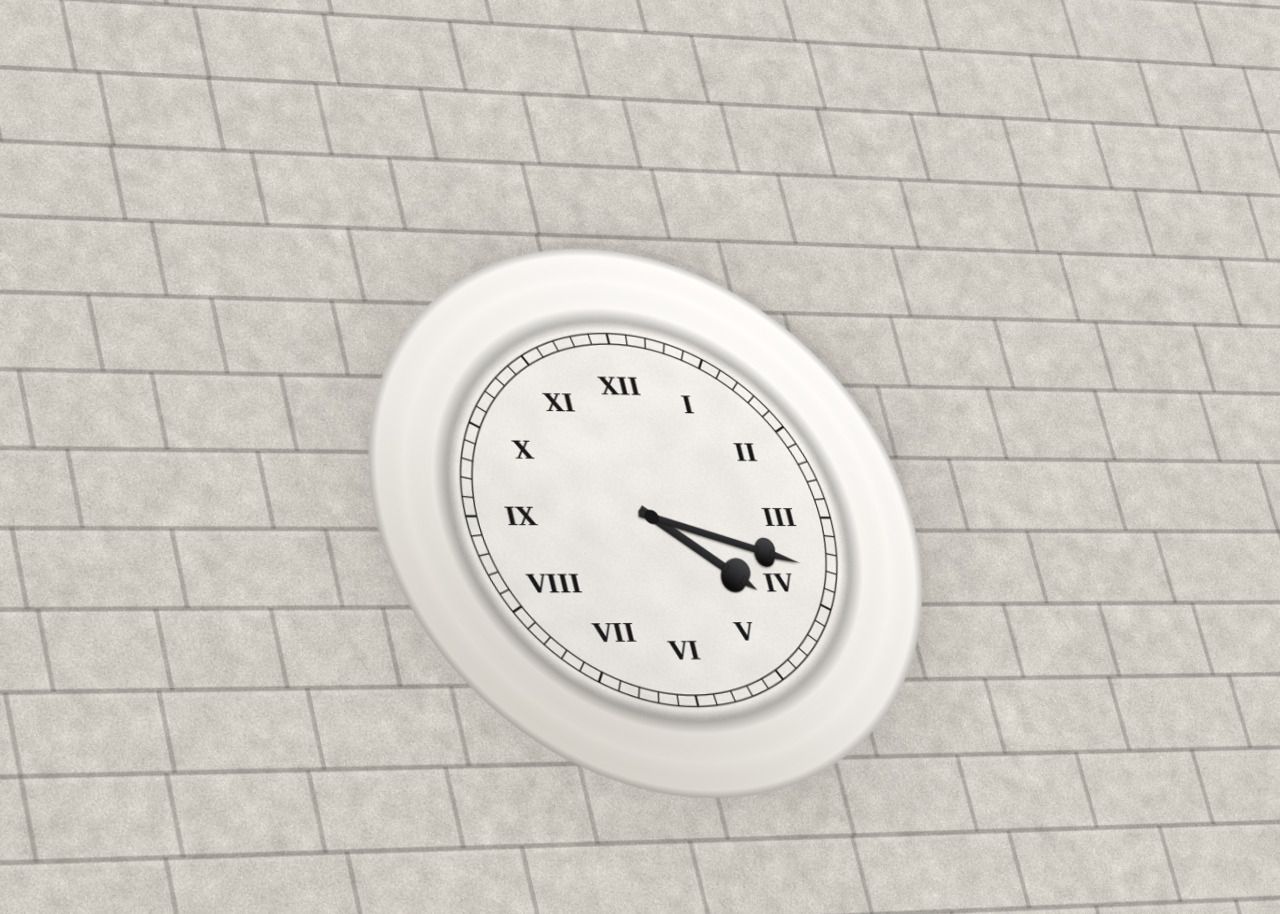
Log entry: 4:18
